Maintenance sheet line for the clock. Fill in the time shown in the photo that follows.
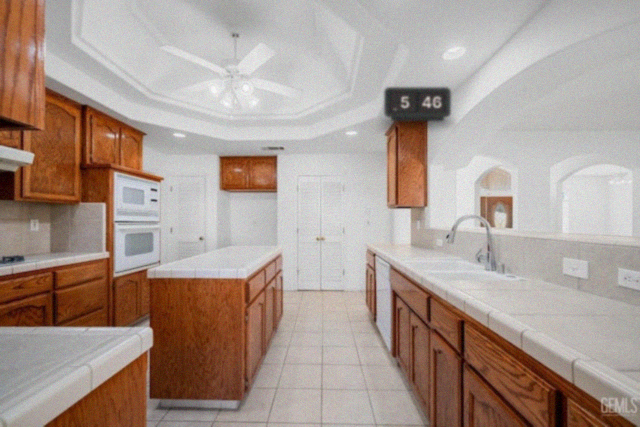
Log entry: 5:46
